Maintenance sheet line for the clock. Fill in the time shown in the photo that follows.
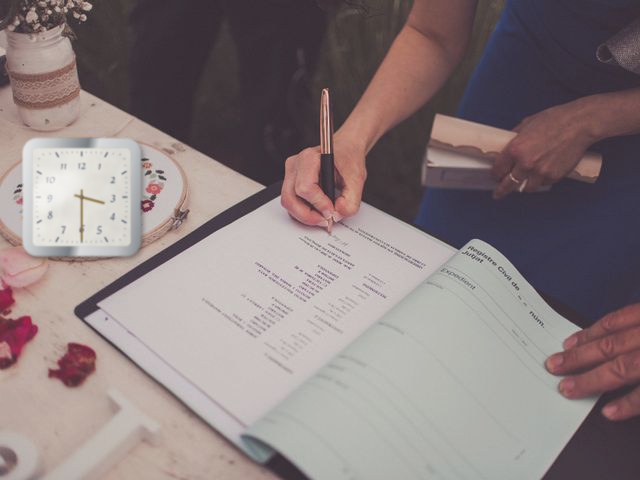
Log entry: 3:30
